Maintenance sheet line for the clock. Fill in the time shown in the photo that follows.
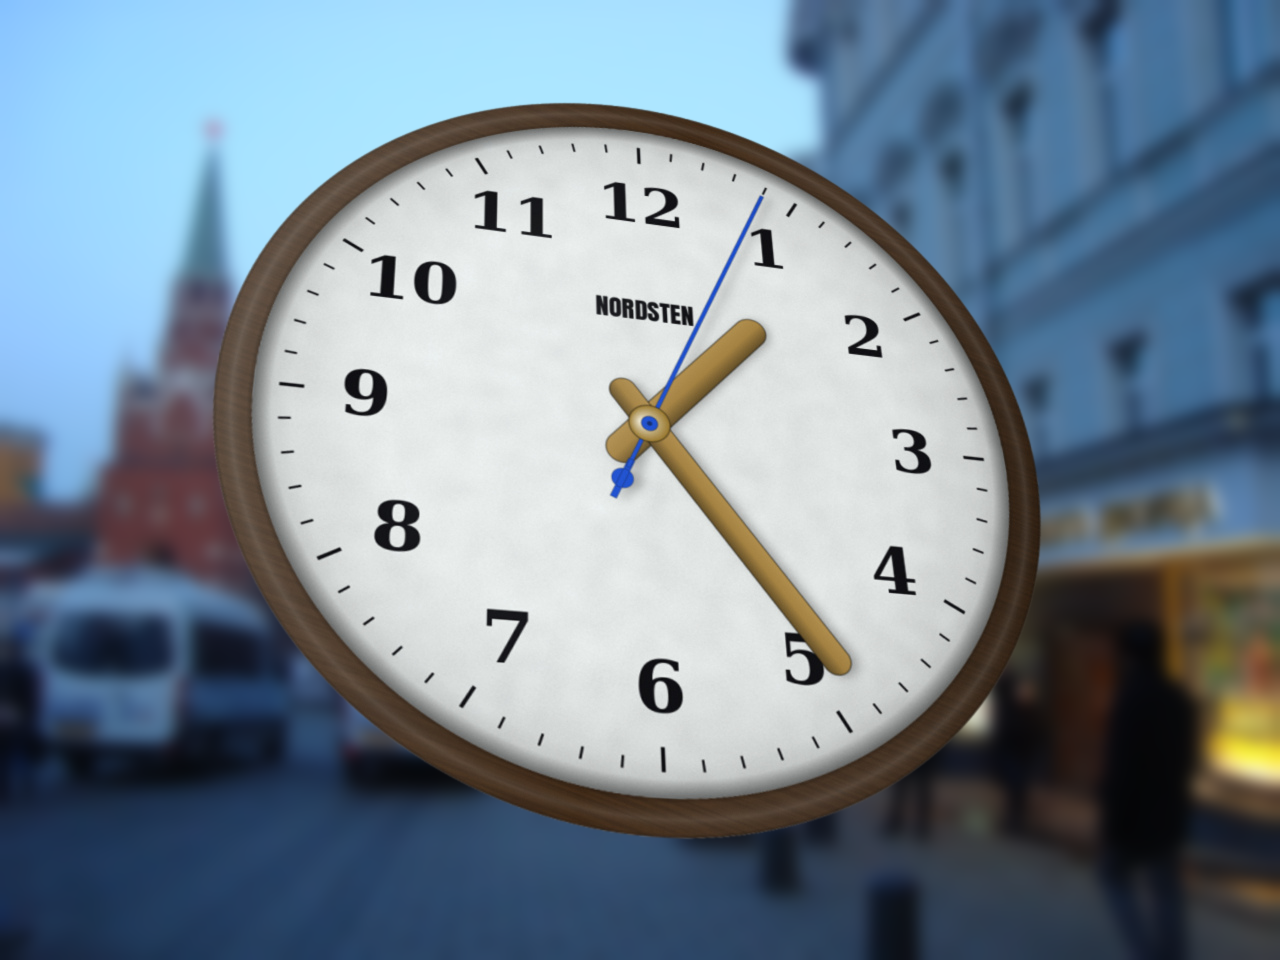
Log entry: 1:24:04
